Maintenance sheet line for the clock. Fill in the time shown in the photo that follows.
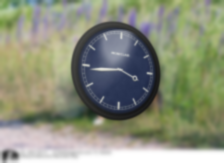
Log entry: 3:44
